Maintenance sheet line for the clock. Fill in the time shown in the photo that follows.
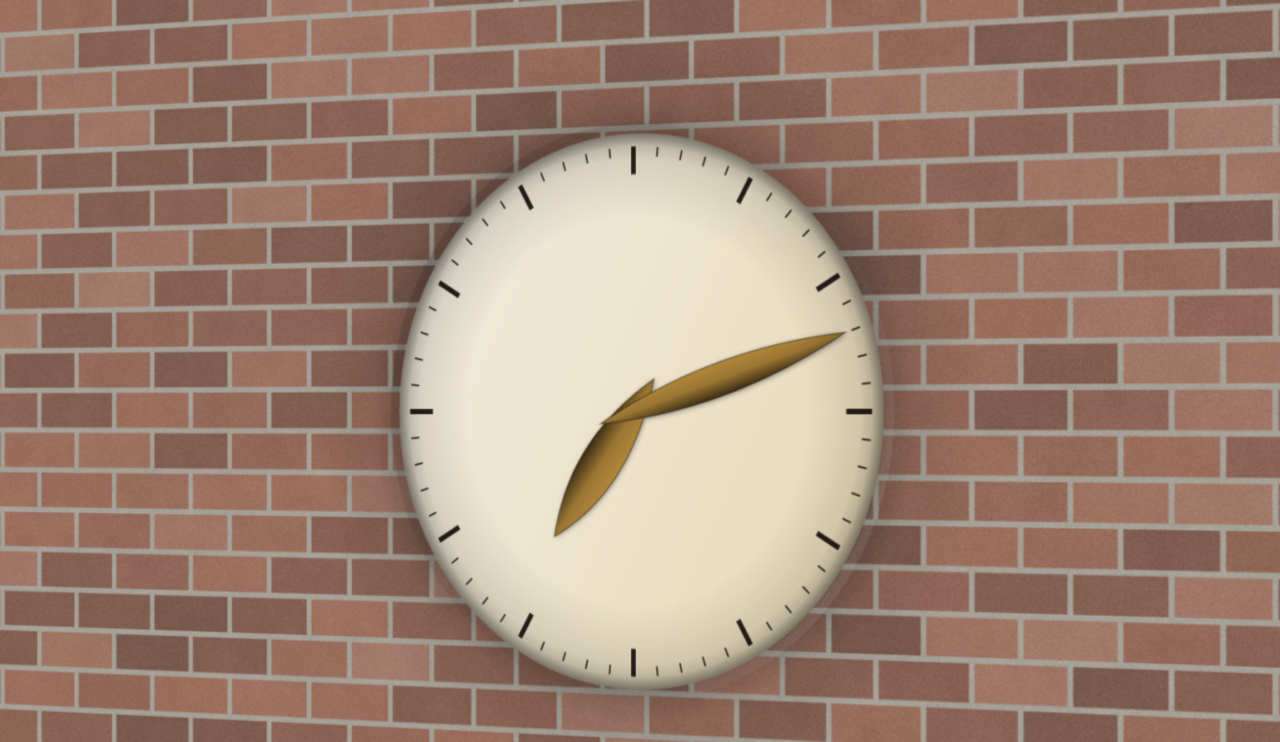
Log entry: 7:12
